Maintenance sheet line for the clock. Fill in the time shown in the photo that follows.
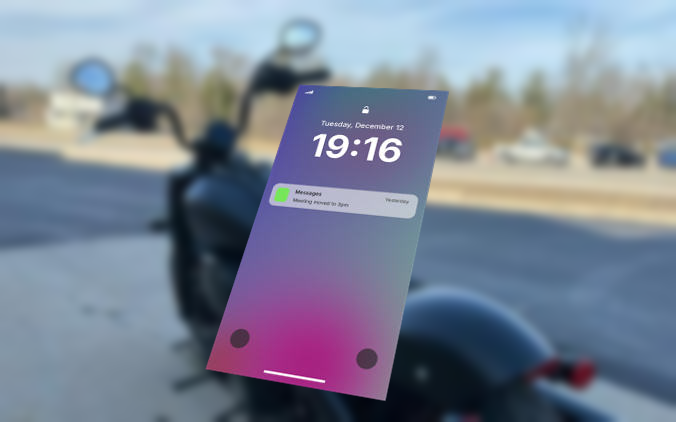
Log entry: 19:16
